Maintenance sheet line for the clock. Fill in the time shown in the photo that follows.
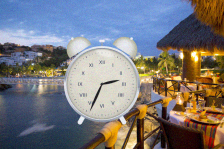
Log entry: 2:34
